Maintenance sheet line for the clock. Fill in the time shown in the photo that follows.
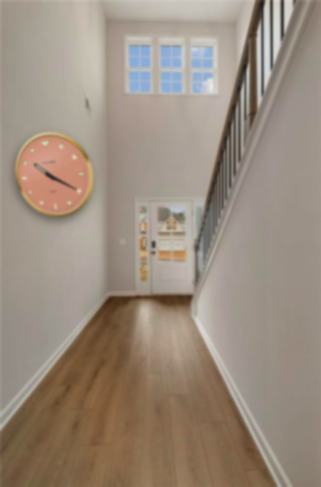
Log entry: 10:20
